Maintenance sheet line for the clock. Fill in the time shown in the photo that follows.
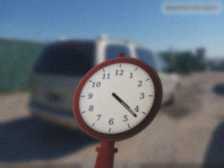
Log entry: 4:22
